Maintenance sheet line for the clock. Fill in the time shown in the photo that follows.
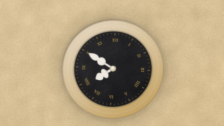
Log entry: 7:50
